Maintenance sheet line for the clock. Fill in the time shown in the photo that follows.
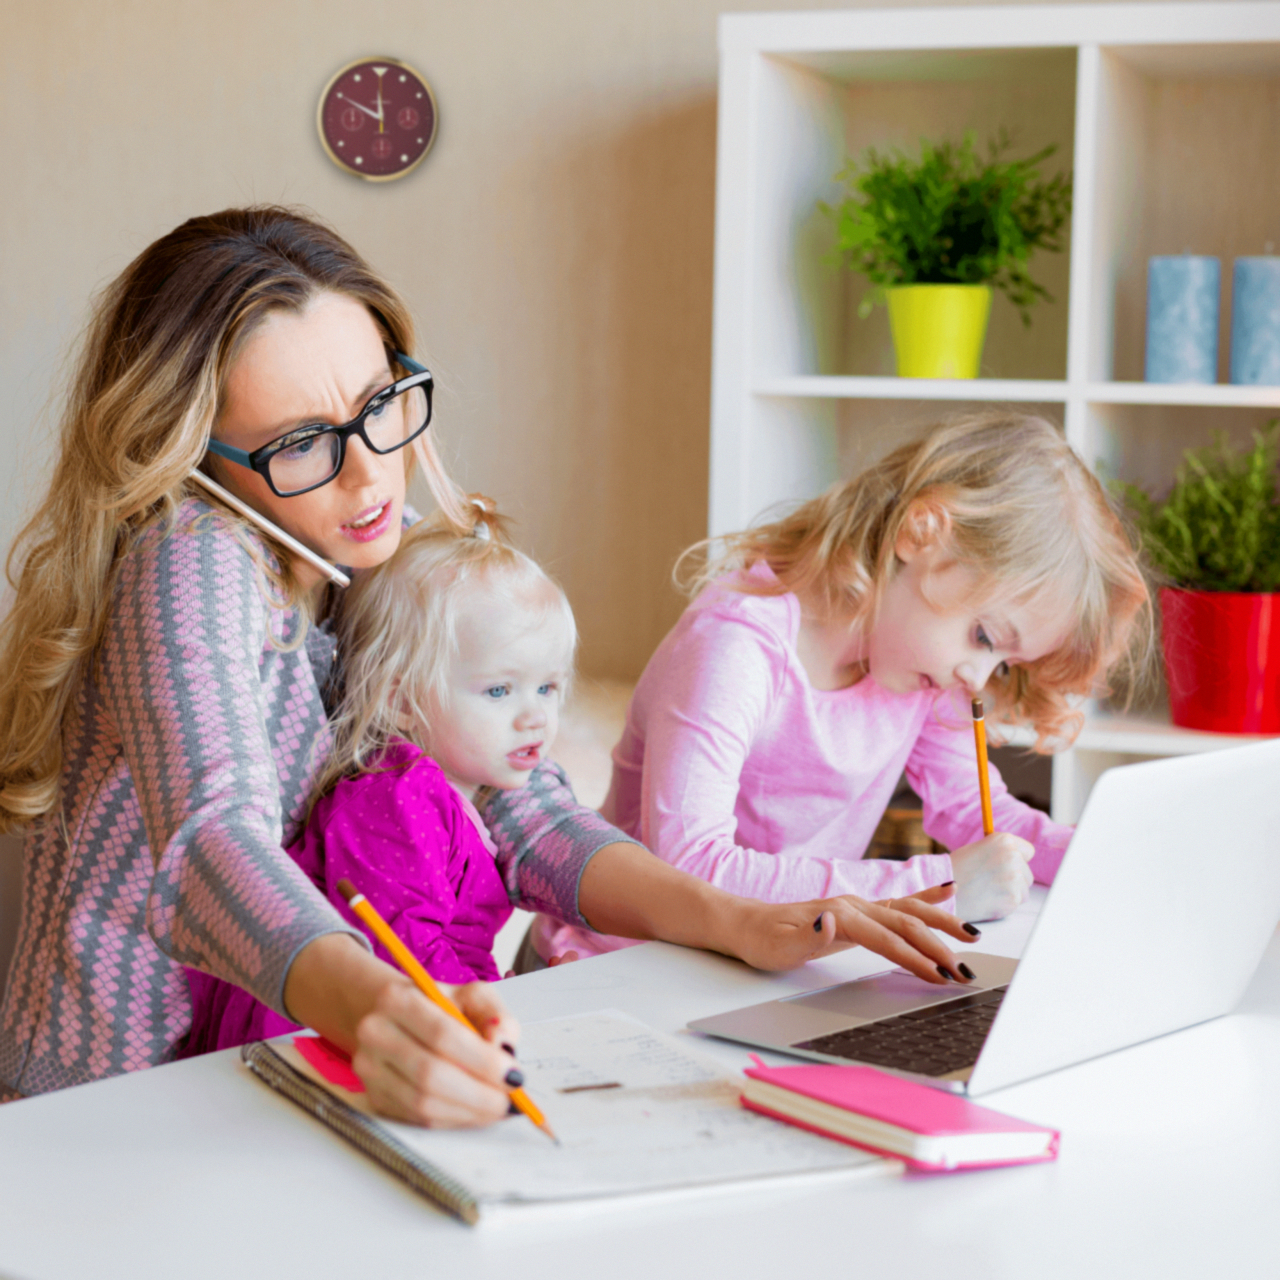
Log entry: 11:50
